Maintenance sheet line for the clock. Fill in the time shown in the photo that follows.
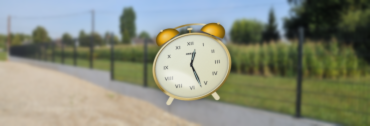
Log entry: 12:27
